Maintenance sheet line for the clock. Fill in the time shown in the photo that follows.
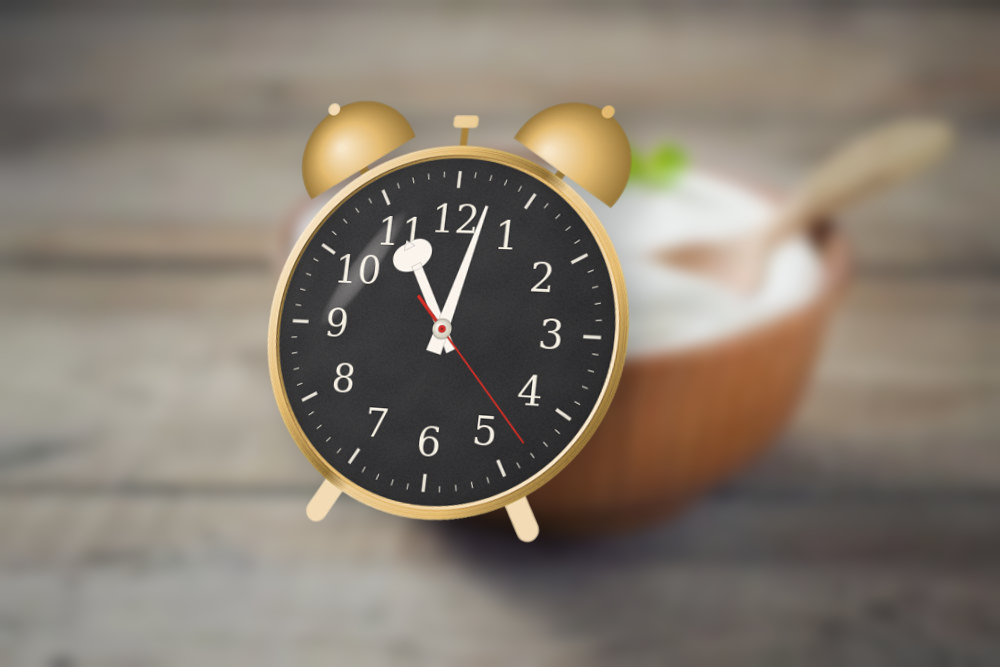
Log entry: 11:02:23
